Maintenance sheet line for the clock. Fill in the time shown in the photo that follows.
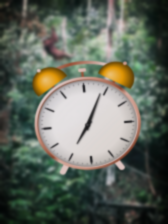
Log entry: 7:04
